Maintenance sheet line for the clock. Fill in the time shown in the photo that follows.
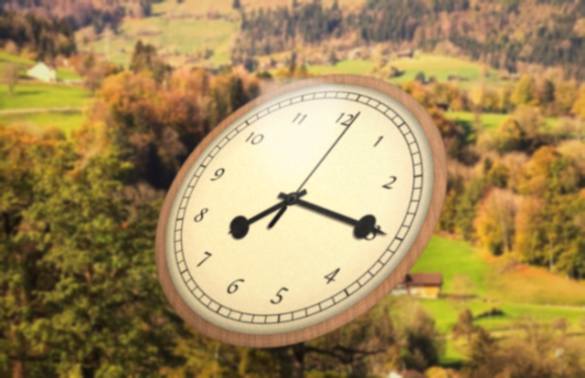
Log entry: 7:15:01
